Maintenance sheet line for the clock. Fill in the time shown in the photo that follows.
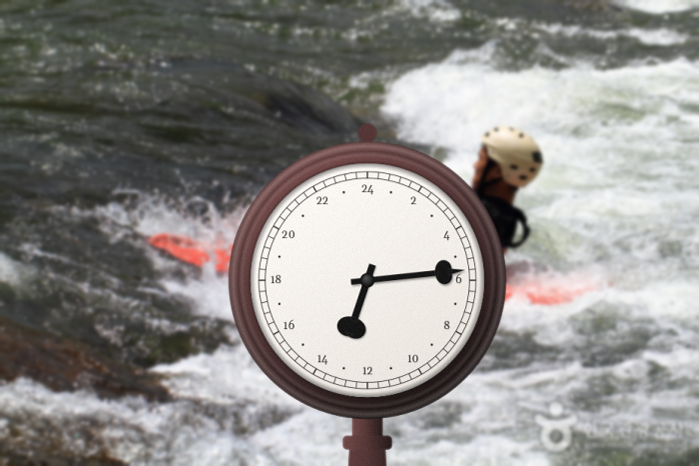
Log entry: 13:14
